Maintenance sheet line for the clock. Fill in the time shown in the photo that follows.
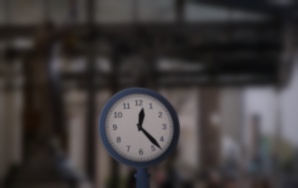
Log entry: 12:23
